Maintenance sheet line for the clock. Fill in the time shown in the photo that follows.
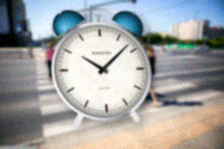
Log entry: 10:08
